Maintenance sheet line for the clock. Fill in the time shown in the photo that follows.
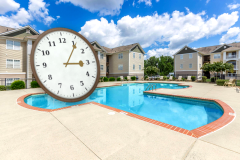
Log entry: 3:06
